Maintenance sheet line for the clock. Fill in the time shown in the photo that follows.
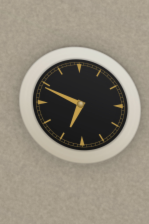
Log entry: 6:49
